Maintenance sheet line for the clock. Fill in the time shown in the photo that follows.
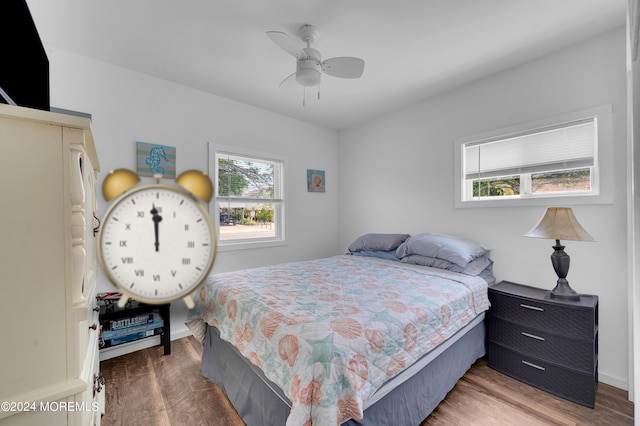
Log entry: 11:59
